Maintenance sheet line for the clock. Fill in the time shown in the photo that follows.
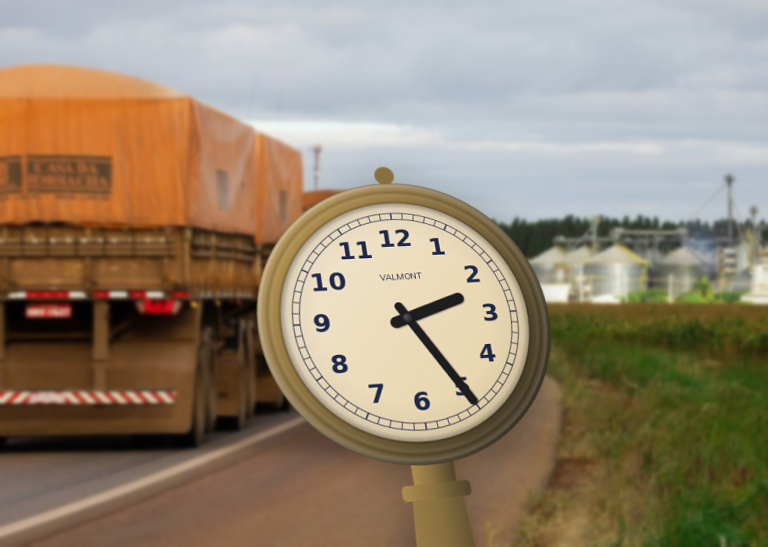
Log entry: 2:25
